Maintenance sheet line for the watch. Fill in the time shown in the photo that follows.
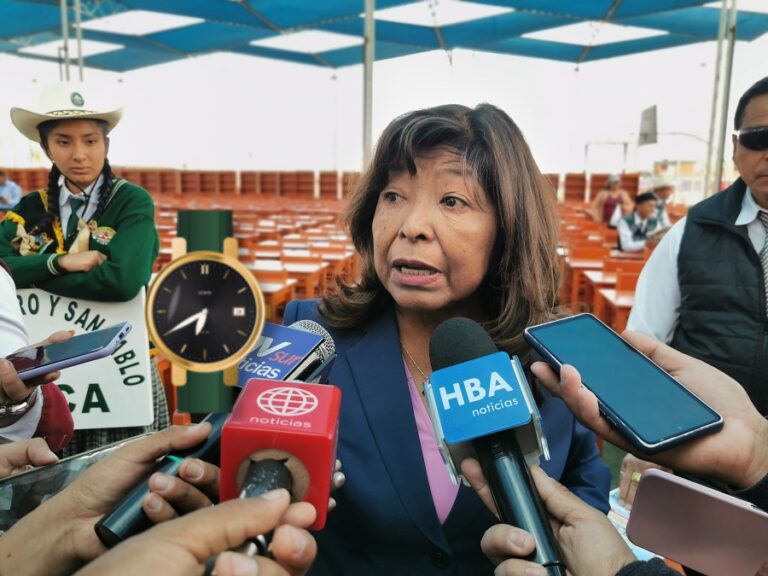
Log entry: 6:40
